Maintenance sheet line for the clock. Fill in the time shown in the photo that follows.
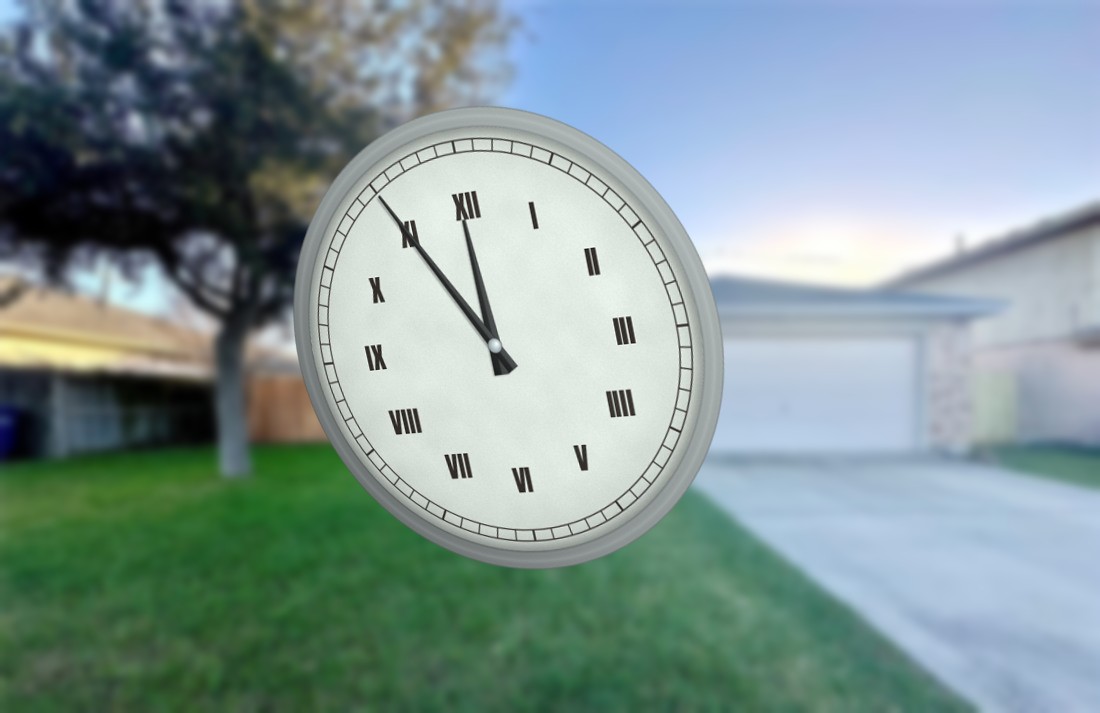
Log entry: 11:55
